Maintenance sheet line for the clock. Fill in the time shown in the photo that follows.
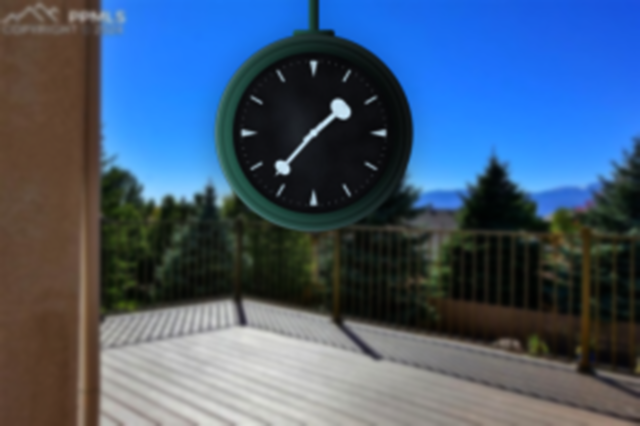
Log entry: 1:37
